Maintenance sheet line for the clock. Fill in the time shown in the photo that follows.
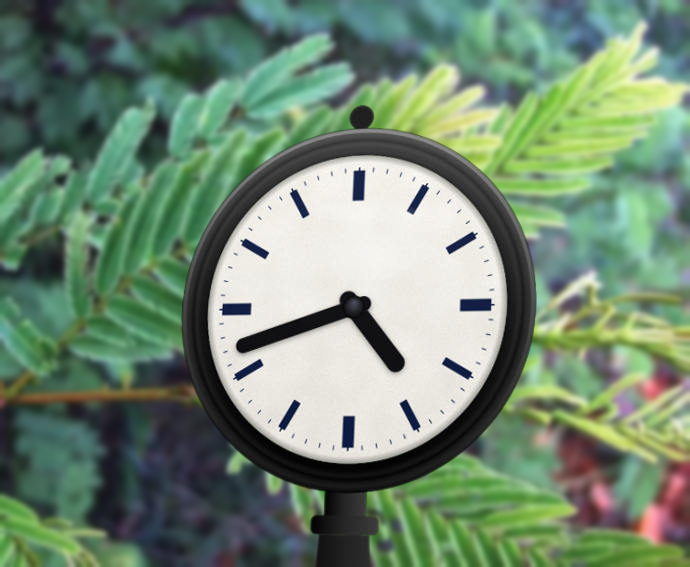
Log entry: 4:42
